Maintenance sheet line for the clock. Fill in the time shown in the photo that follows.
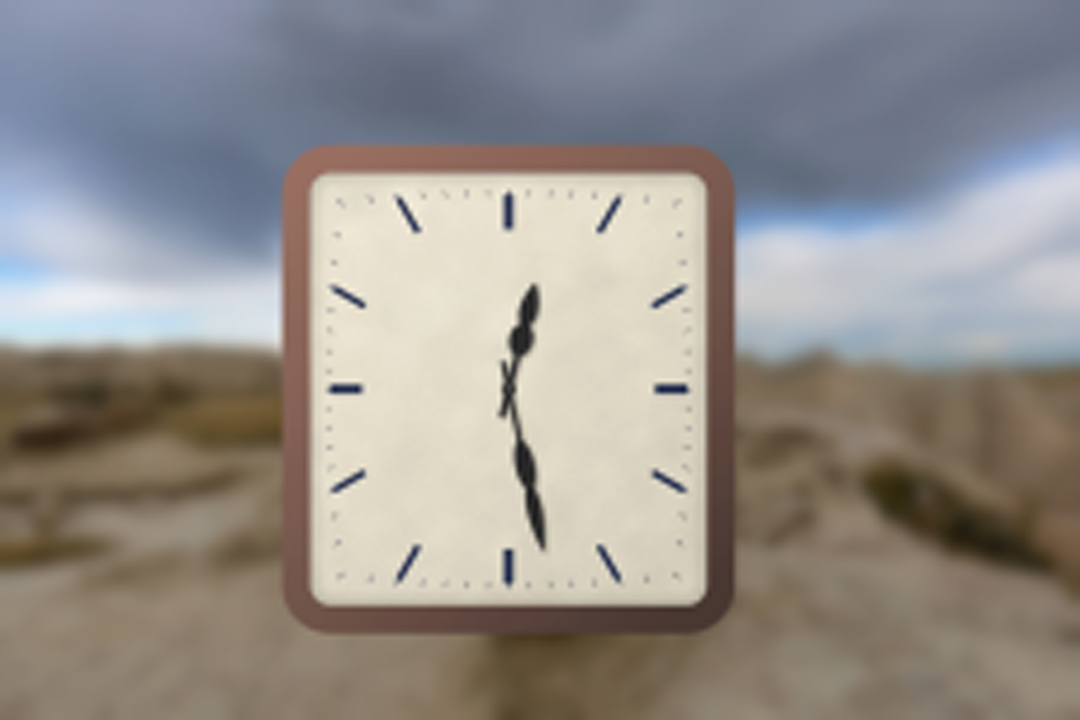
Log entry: 12:28
